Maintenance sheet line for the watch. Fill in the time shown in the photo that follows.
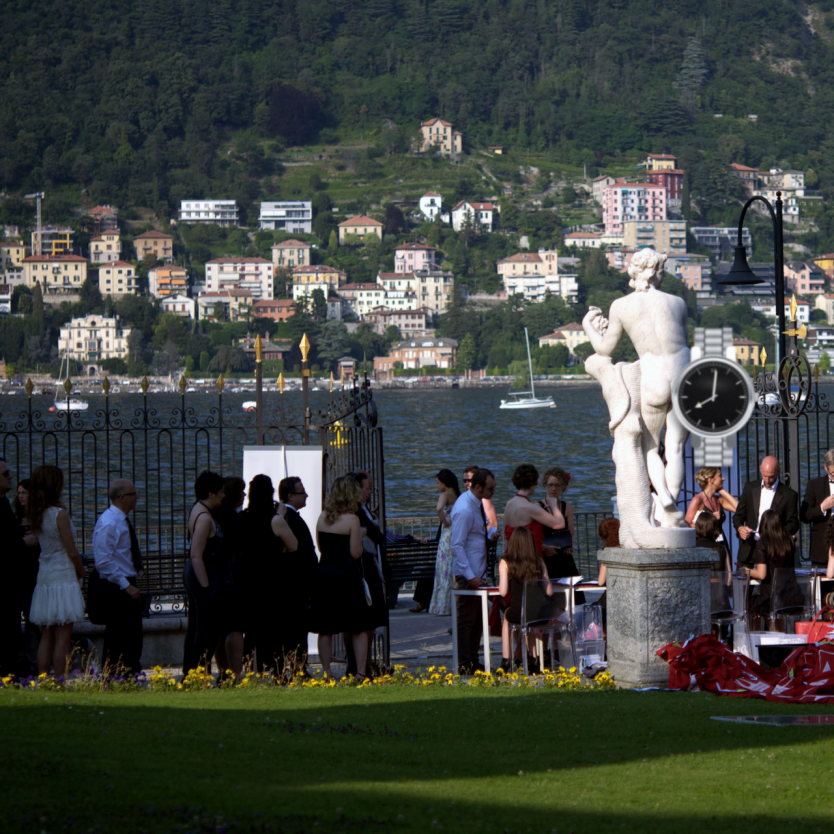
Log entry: 8:01
